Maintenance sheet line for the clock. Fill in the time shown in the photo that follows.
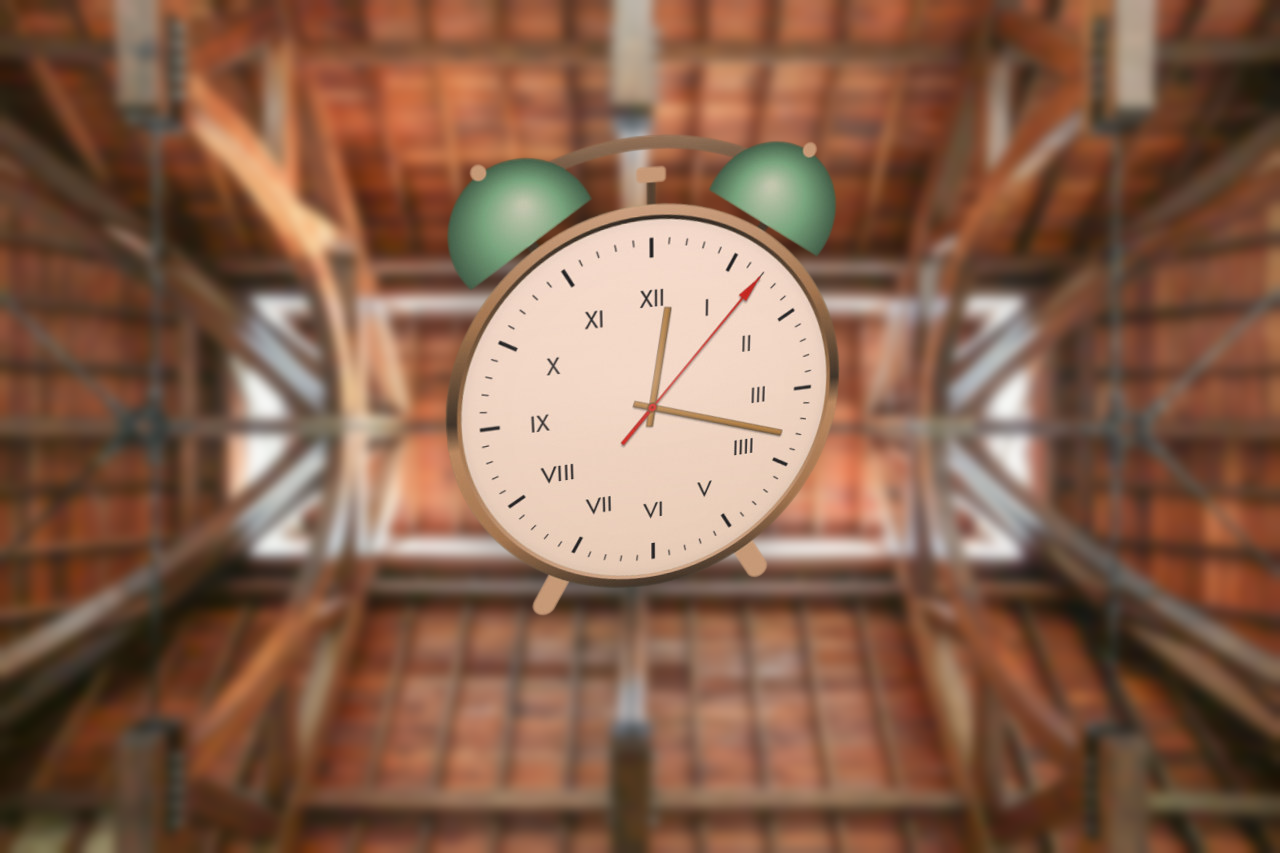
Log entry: 12:18:07
